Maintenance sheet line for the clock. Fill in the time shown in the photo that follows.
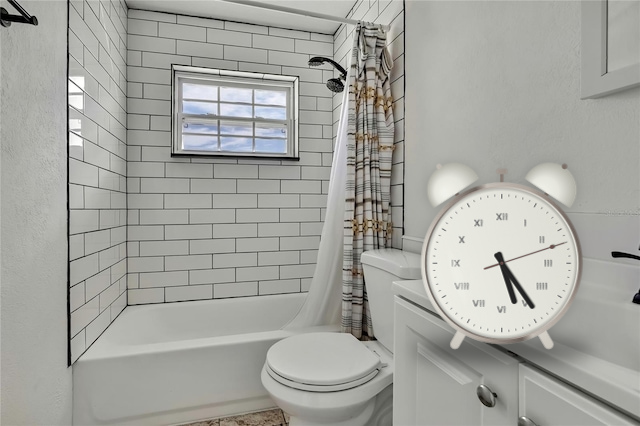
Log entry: 5:24:12
